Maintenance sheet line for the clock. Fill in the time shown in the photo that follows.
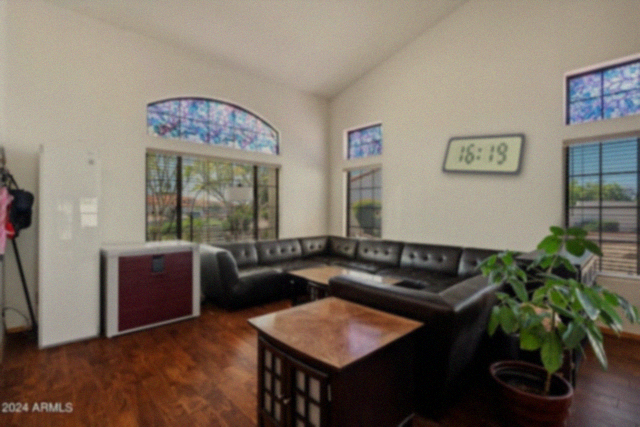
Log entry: 16:19
